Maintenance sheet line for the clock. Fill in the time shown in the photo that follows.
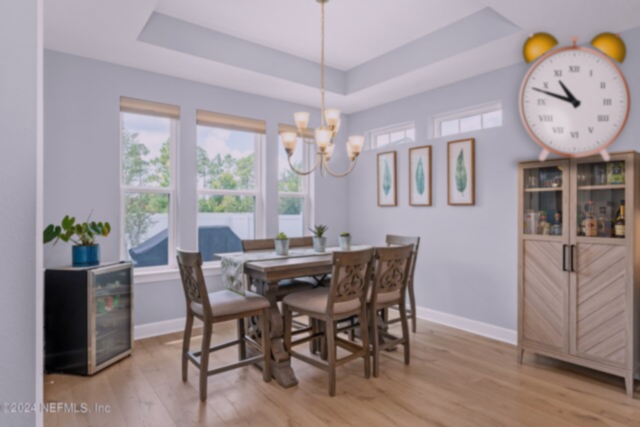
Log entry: 10:48
